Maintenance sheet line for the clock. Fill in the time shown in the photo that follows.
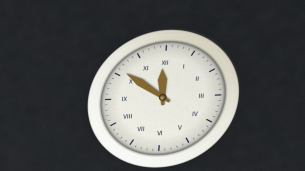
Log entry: 11:51
